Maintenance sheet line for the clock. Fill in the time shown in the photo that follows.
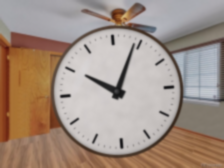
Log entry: 10:04
